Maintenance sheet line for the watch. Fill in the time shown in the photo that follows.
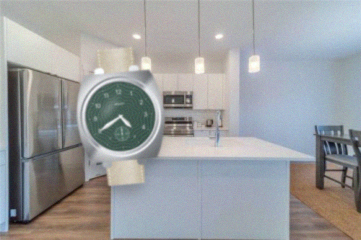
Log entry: 4:40
